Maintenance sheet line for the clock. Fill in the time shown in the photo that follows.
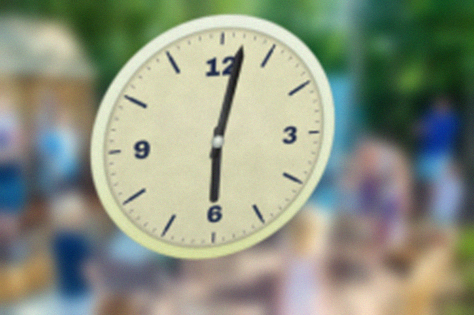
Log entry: 6:02
